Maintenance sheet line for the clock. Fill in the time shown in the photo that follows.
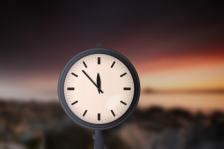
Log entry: 11:53
